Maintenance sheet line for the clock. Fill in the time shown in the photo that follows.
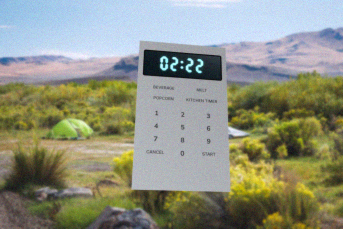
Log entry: 2:22
